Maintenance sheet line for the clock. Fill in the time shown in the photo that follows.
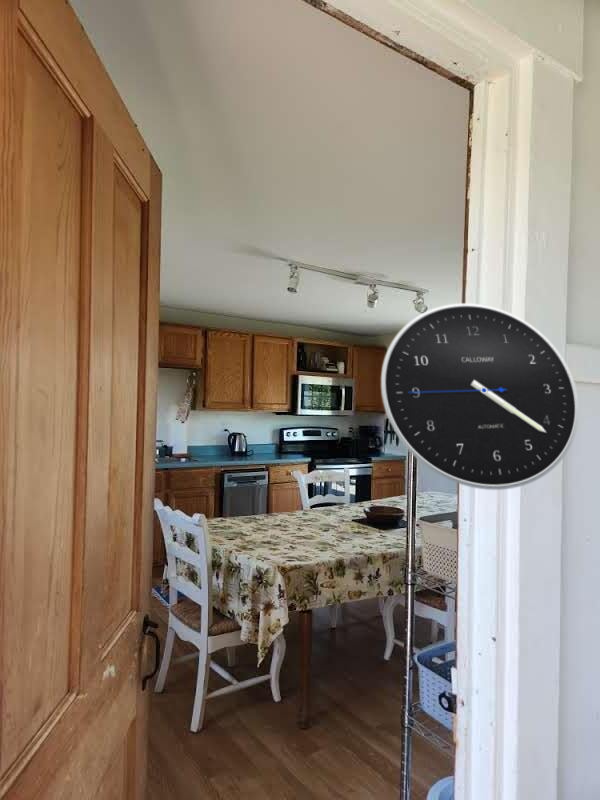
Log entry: 4:21:45
